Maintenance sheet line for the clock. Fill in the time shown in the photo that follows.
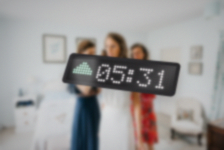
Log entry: 5:31
